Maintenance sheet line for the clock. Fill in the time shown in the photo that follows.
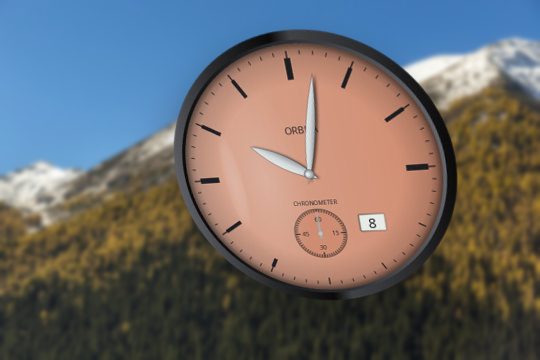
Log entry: 10:02
